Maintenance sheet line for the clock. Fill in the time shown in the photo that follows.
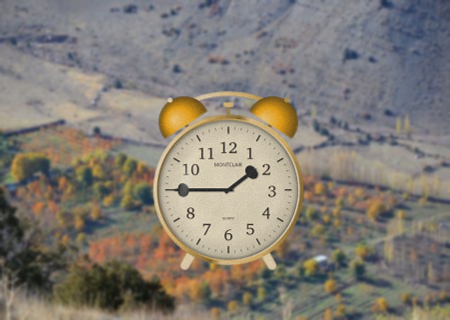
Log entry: 1:45
